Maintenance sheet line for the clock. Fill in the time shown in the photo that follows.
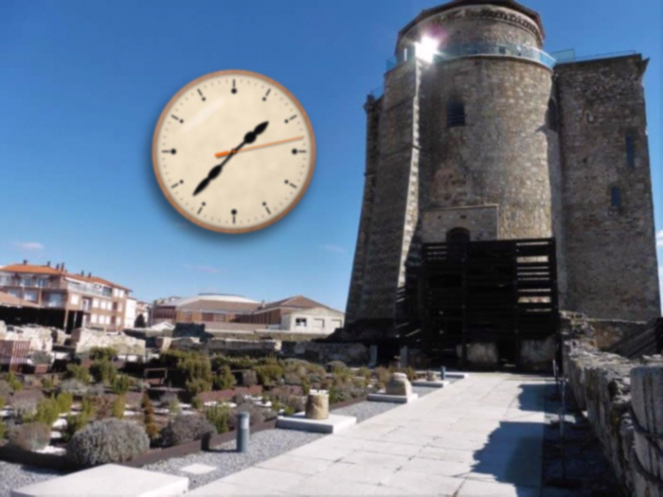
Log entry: 1:37:13
